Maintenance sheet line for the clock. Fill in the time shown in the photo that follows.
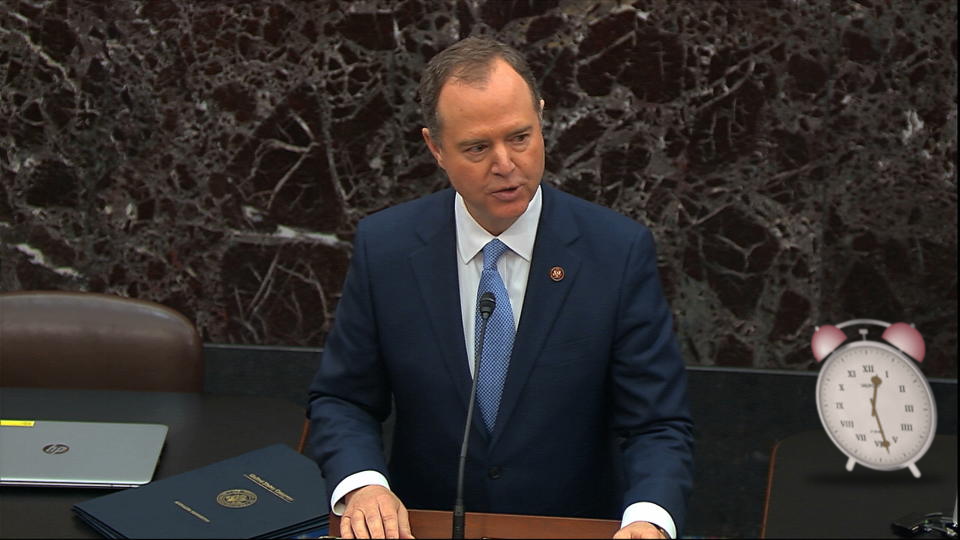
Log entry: 12:28
